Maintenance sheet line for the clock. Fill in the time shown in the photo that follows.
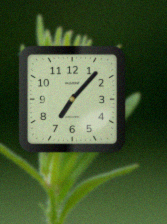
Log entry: 7:07
